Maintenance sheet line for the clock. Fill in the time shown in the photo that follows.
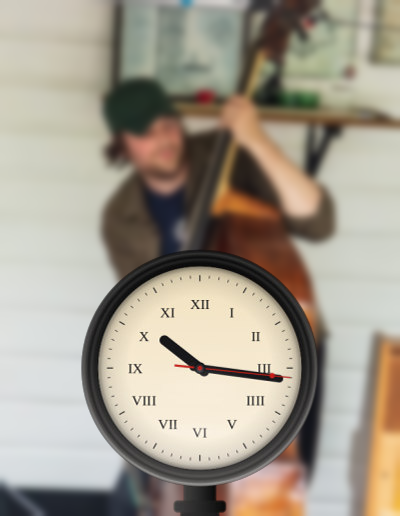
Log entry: 10:16:16
